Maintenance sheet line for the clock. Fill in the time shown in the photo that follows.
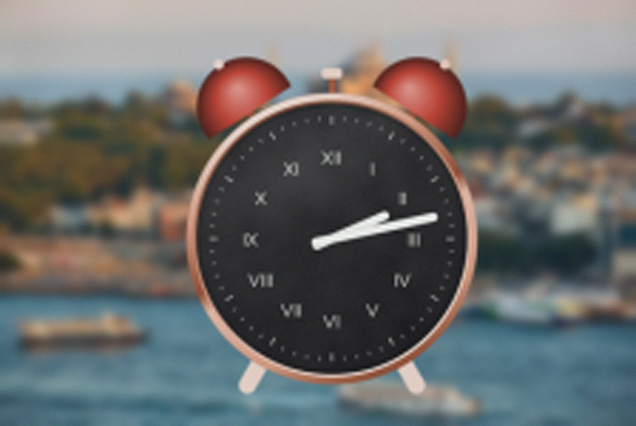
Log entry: 2:13
